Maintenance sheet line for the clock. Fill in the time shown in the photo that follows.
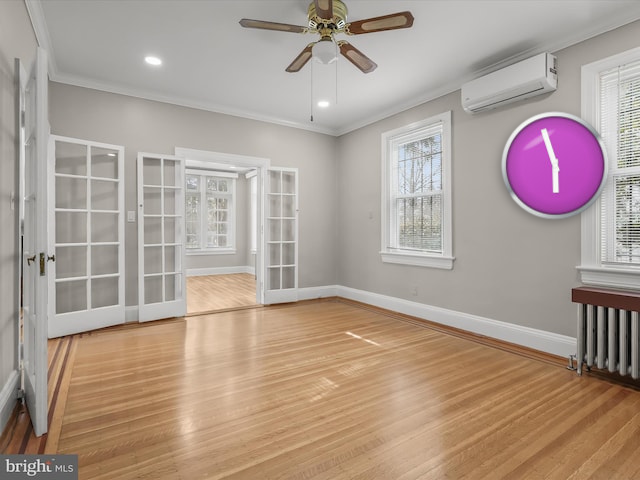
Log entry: 5:57
